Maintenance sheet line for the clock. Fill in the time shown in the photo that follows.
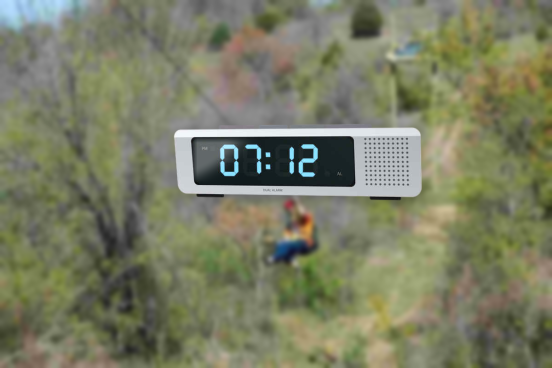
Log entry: 7:12
